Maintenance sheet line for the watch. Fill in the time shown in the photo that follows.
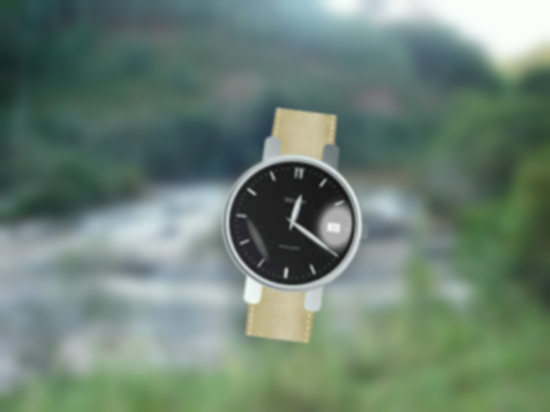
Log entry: 12:20
